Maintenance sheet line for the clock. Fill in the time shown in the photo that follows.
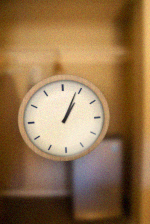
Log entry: 1:04
